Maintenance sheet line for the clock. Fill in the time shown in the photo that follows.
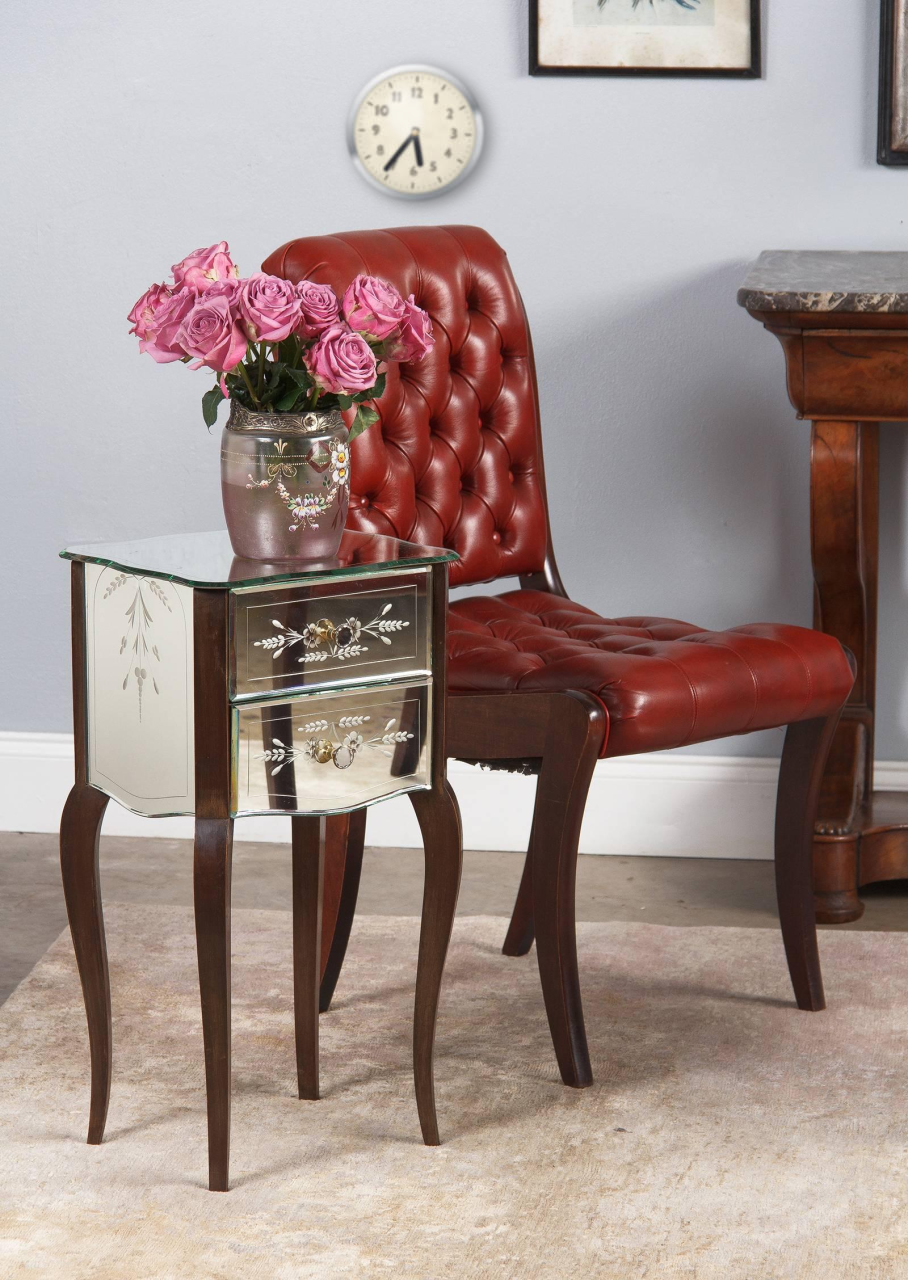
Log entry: 5:36
